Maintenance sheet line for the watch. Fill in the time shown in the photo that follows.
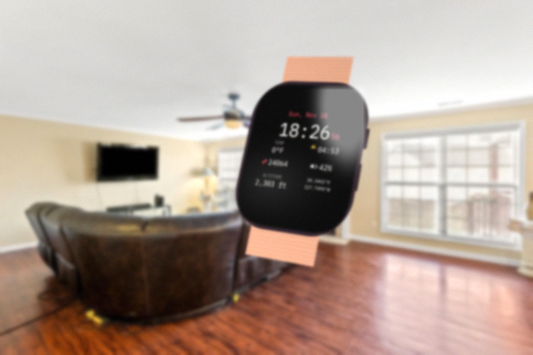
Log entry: 18:26
